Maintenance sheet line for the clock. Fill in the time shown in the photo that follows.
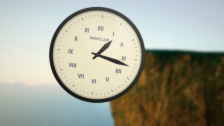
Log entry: 1:17
